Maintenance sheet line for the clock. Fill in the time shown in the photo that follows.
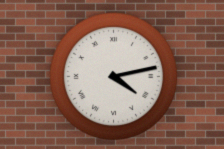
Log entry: 4:13
